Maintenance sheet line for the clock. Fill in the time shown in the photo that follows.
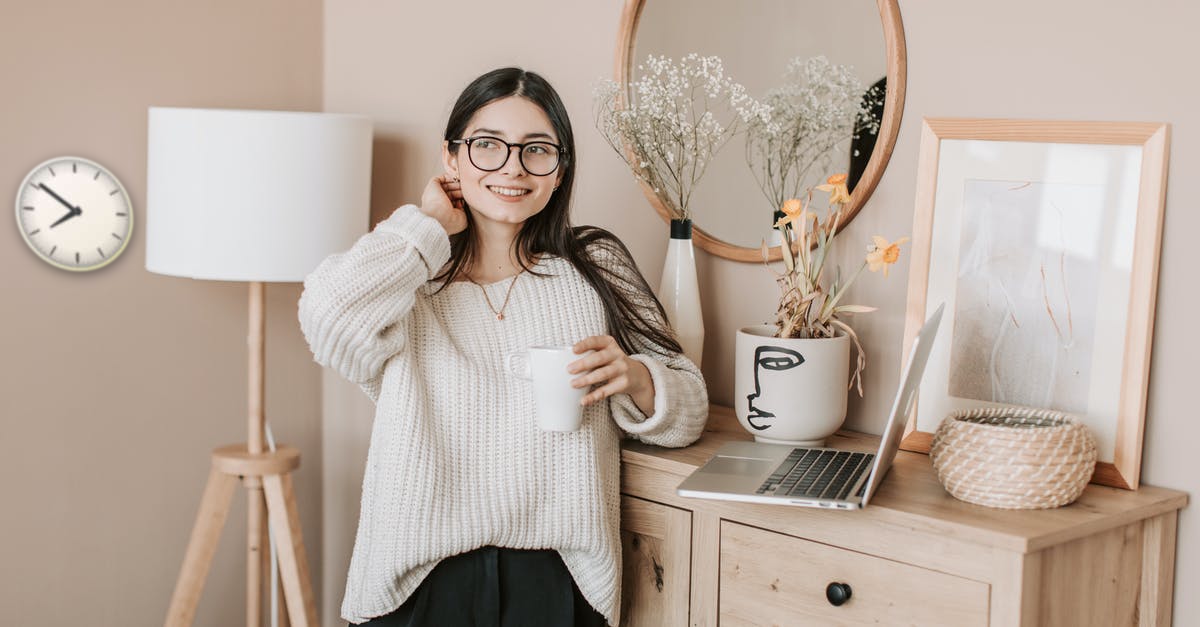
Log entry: 7:51
